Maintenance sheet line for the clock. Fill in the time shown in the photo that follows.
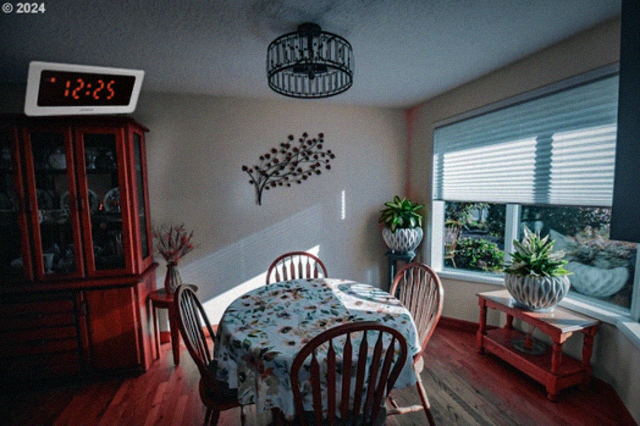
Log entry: 12:25
